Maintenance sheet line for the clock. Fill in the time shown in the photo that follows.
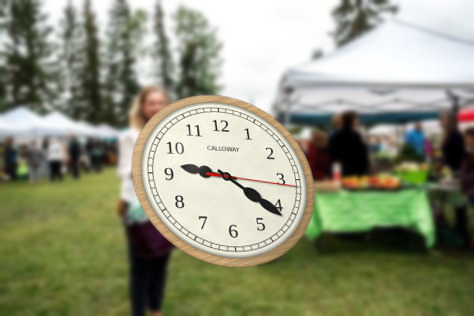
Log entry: 9:21:16
